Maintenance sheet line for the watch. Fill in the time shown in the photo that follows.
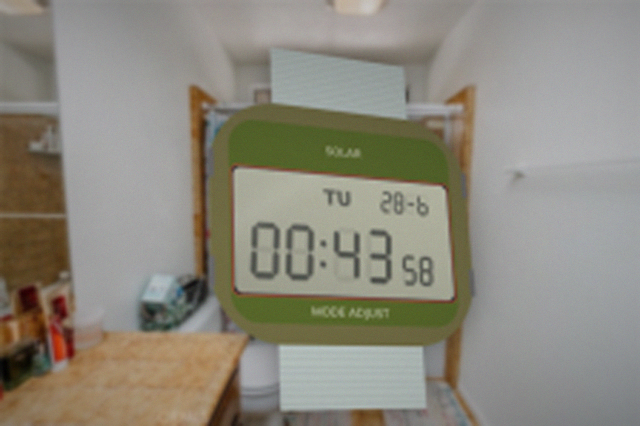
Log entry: 0:43:58
